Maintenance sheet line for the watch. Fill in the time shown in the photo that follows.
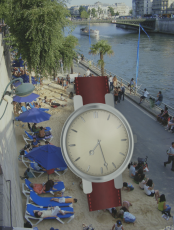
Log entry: 7:28
